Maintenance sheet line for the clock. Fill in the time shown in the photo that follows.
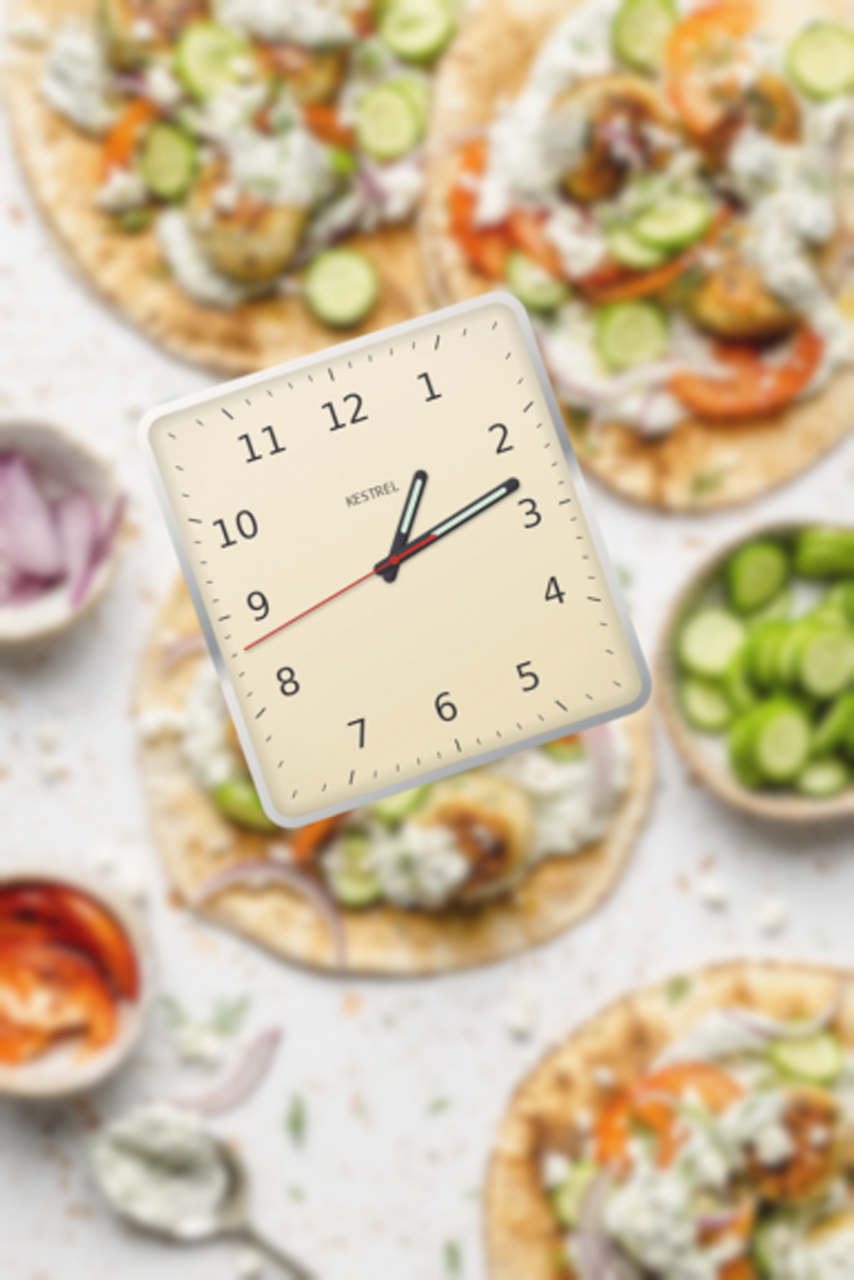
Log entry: 1:12:43
